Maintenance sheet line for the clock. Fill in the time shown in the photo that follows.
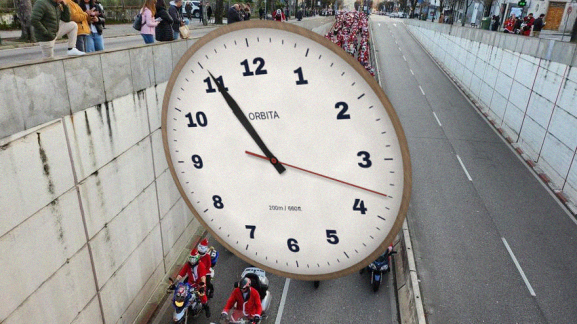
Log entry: 10:55:18
